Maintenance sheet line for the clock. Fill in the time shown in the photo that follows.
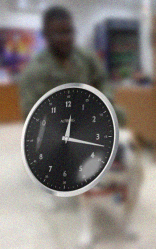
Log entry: 12:17
